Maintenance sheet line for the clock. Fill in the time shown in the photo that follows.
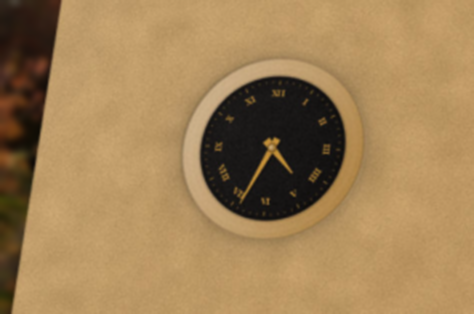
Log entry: 4:34
